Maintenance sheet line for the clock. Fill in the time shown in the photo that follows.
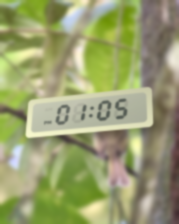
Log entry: 1:05
